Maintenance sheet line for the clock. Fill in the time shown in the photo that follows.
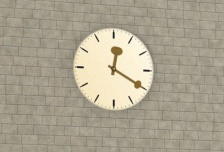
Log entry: 12:20
